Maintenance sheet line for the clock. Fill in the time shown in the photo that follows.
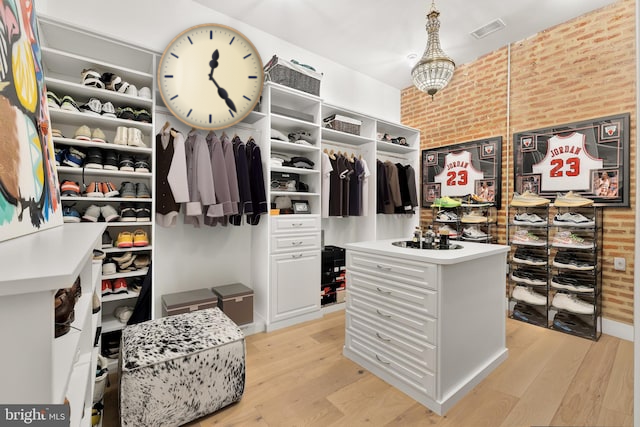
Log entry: 12:24
